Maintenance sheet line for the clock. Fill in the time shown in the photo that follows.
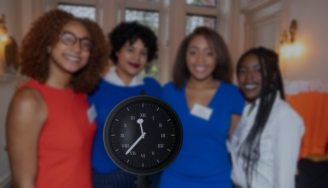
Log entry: 11:37
